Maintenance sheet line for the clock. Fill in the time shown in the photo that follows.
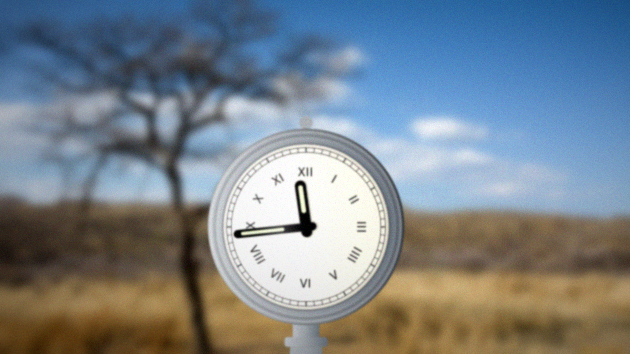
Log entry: 11:44
